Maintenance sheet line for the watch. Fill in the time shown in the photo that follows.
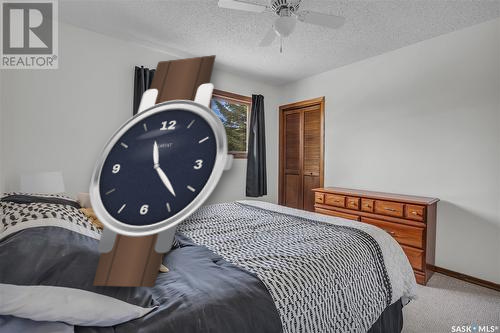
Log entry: 11:23
